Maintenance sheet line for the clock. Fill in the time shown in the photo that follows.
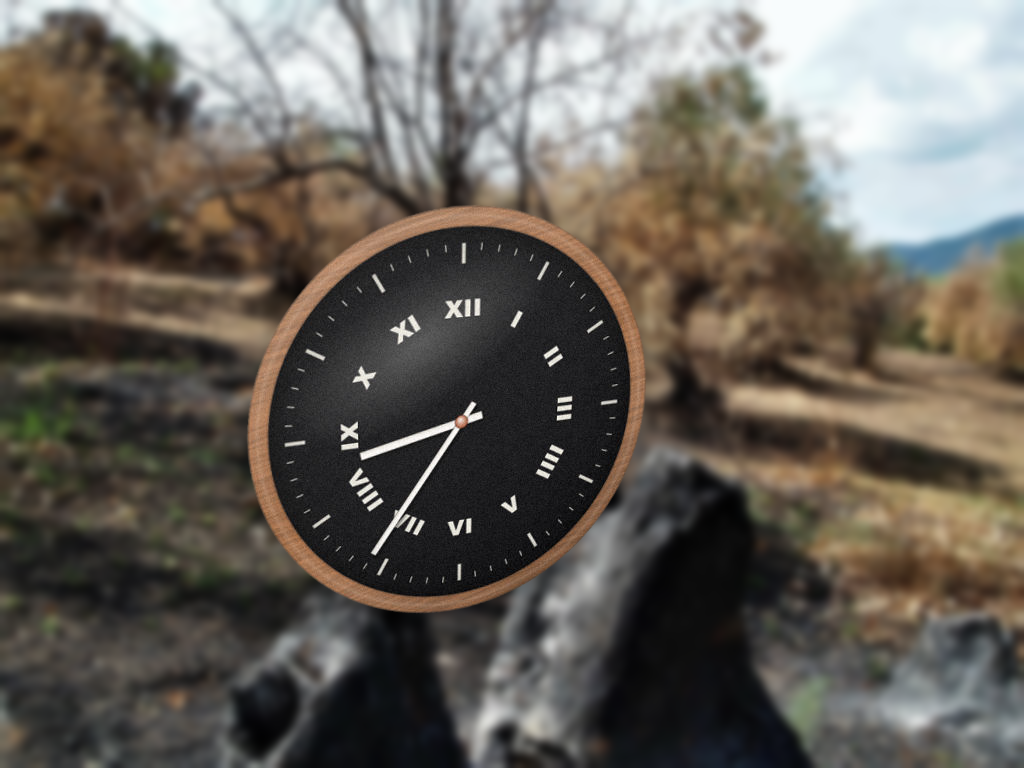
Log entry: 8:36
